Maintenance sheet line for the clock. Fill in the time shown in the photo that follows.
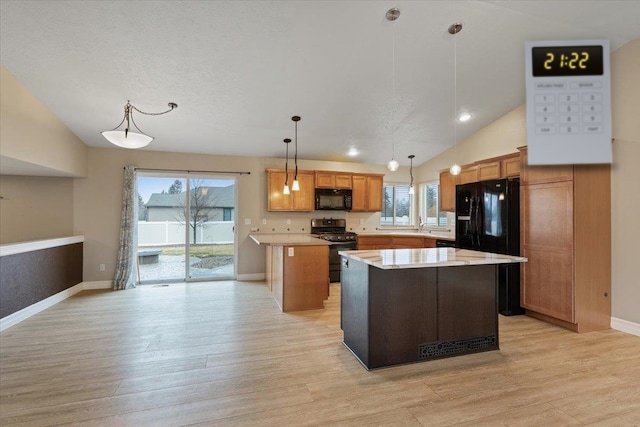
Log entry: 21:22
